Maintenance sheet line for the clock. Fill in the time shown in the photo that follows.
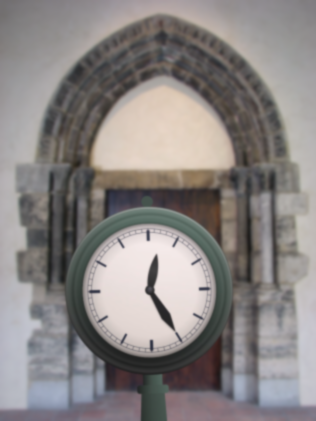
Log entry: 12:25
